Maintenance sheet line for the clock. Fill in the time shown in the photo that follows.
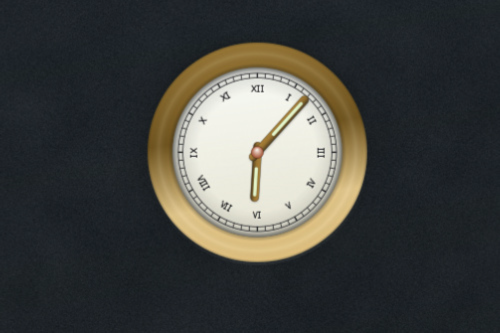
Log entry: 6:07
